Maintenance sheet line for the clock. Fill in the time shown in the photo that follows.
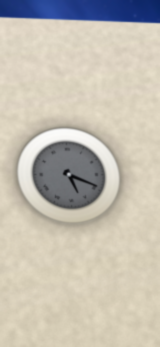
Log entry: 5:19
